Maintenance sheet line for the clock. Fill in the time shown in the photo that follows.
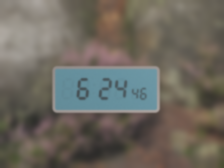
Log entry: 6:24:46
